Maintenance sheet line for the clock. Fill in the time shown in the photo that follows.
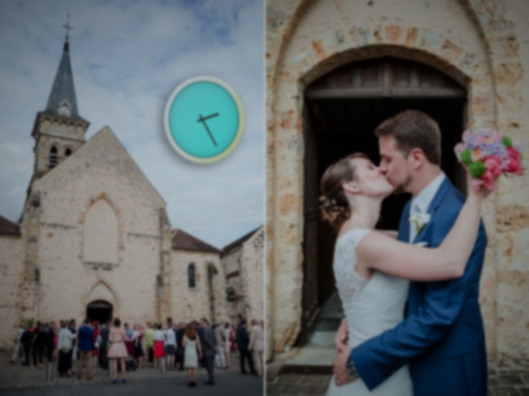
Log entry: 2:25
